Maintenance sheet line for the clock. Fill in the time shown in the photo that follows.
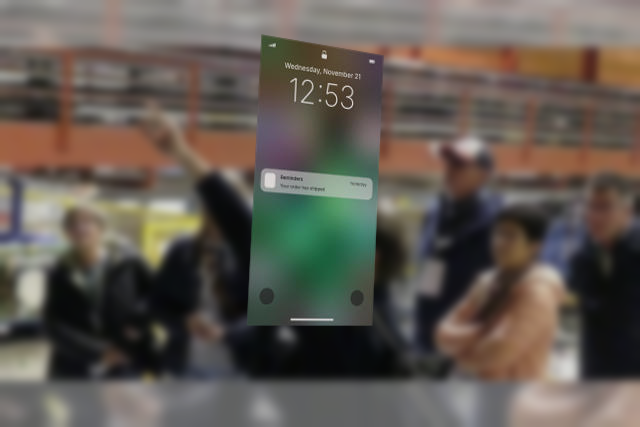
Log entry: 12:53
